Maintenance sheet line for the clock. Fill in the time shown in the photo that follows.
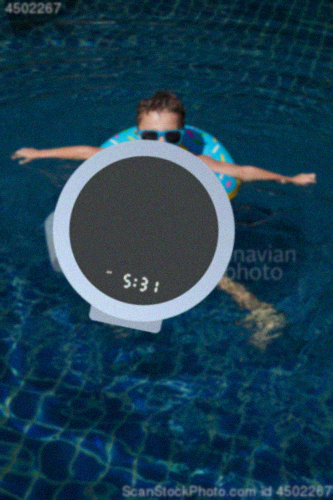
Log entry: 5:31
